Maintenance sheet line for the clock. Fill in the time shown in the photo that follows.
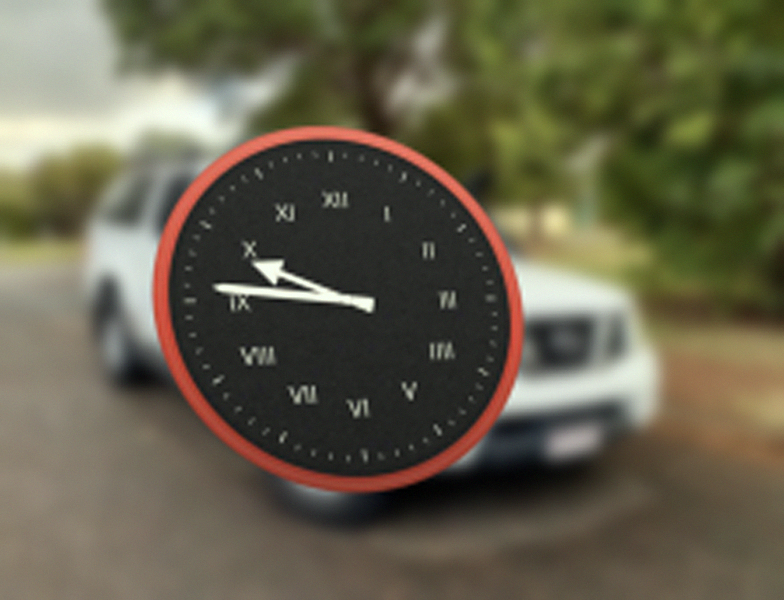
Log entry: 9:46
